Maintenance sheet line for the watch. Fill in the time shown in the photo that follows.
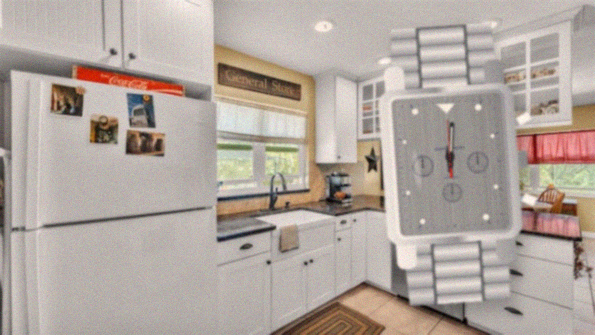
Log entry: 12:01
